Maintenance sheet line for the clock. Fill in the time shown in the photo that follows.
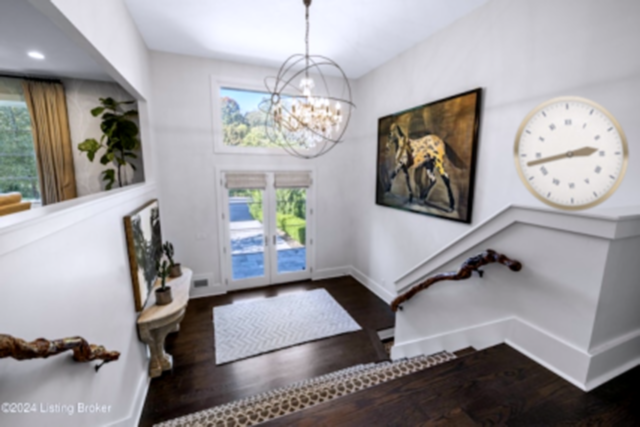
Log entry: 2:43
